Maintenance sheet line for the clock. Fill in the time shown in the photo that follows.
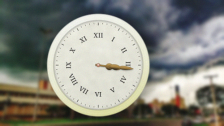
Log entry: 3:16
